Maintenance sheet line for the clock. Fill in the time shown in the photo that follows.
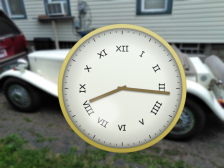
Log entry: 8:16
